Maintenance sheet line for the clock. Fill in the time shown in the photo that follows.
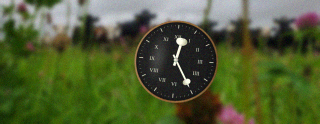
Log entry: 12:25
